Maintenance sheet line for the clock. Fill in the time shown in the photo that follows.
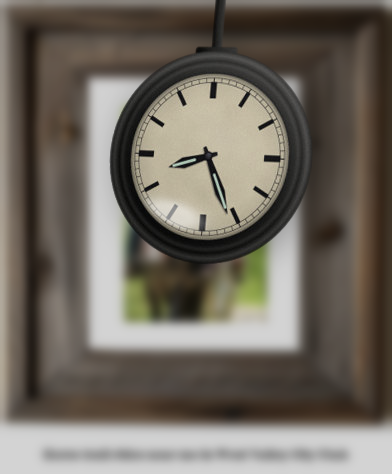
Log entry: 8:26
